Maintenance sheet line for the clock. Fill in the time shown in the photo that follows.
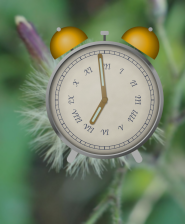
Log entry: 6:59
